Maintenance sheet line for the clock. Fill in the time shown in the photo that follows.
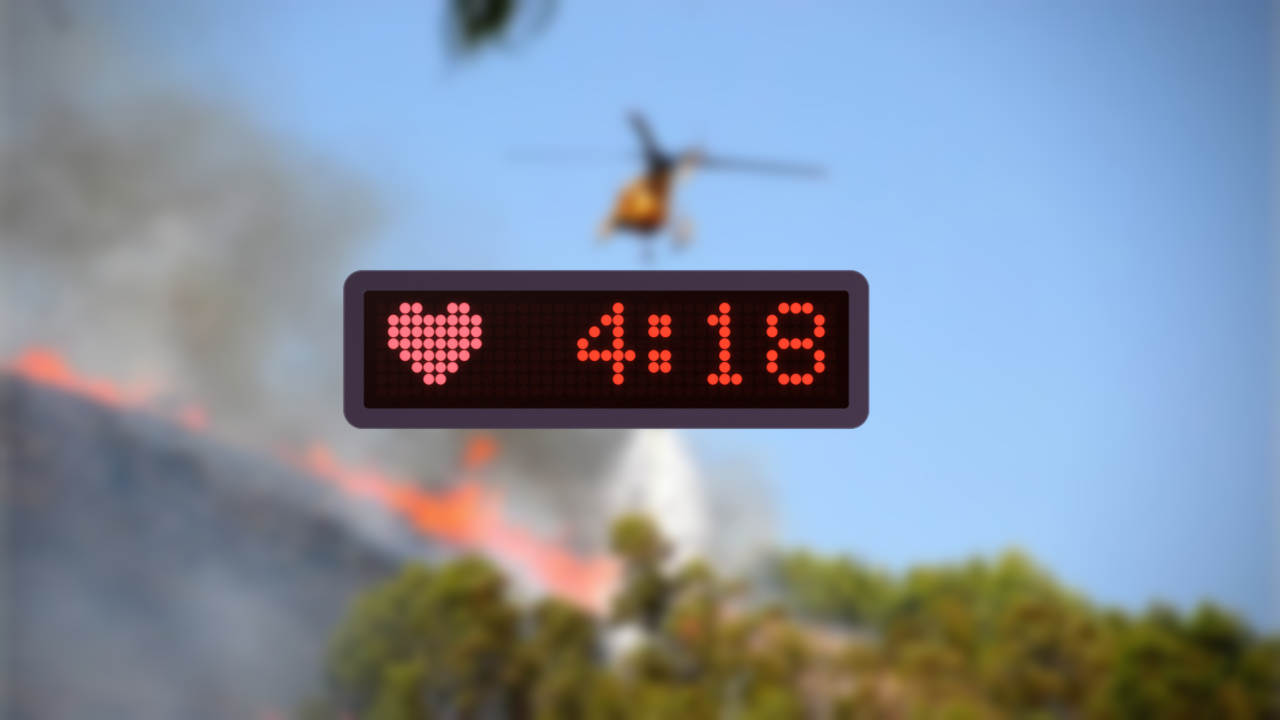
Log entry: 4:18
